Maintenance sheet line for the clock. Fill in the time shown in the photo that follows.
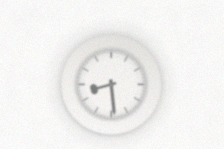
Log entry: 8:29
